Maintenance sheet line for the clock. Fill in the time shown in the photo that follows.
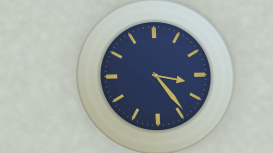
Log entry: 3:24
